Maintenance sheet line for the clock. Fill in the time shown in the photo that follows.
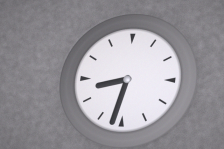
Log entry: 8:32
